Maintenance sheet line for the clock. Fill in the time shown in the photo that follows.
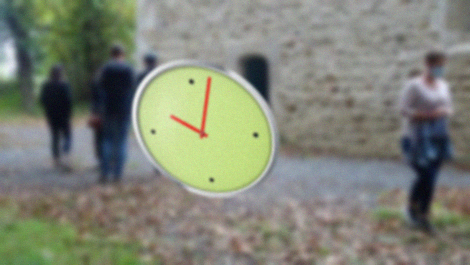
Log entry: 10:03
